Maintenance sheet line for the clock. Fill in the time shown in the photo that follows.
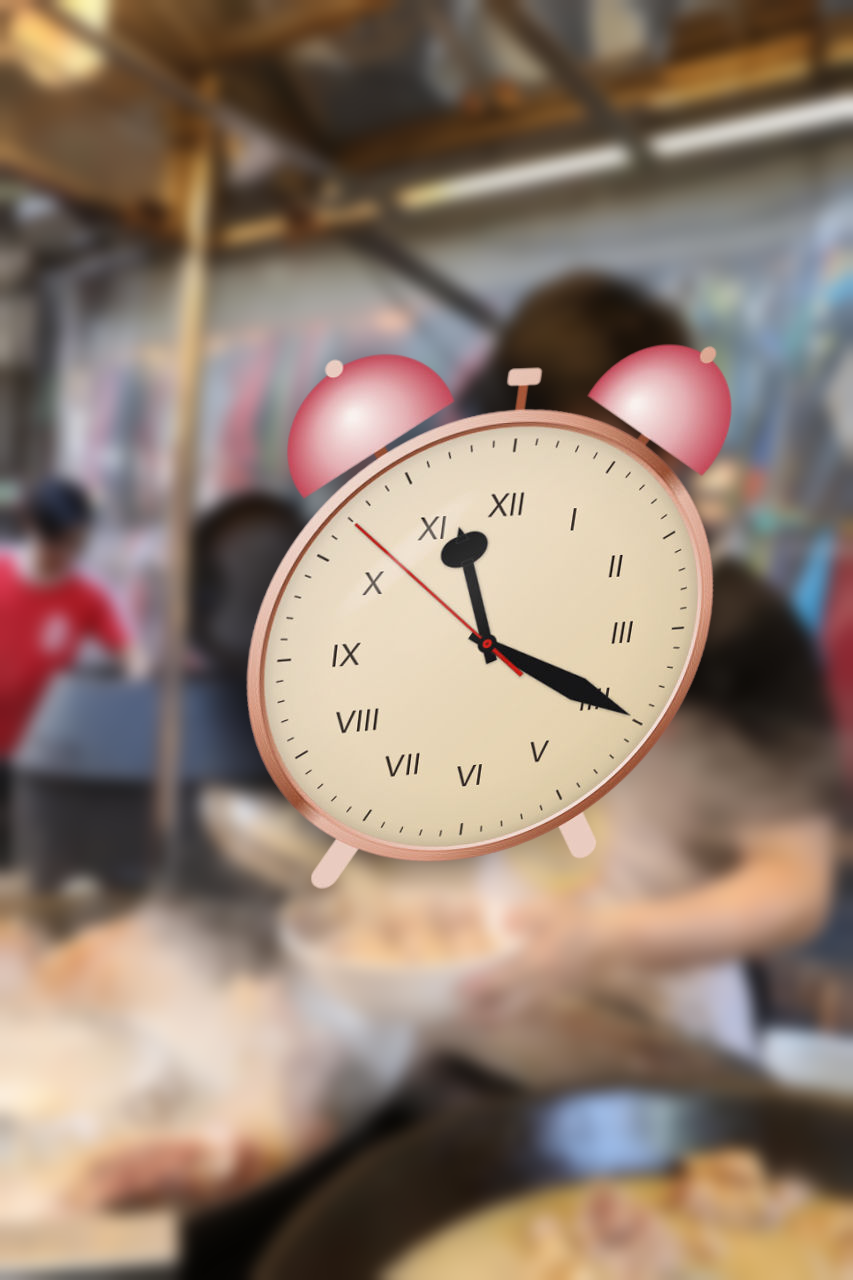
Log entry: 11:19:52
